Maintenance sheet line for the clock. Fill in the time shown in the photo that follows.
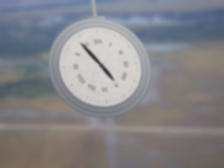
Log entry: 4:54
